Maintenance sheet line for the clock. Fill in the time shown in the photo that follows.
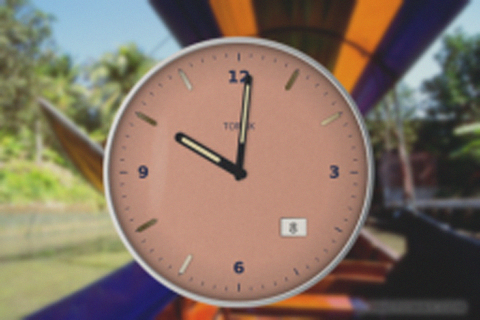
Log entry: 10:01
